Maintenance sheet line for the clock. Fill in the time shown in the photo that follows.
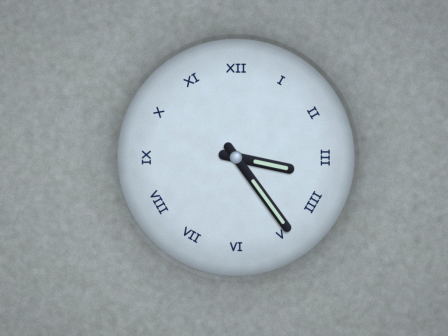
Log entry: 3:24
